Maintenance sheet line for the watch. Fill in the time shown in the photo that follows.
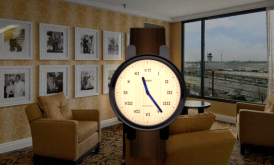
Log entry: 11:24
